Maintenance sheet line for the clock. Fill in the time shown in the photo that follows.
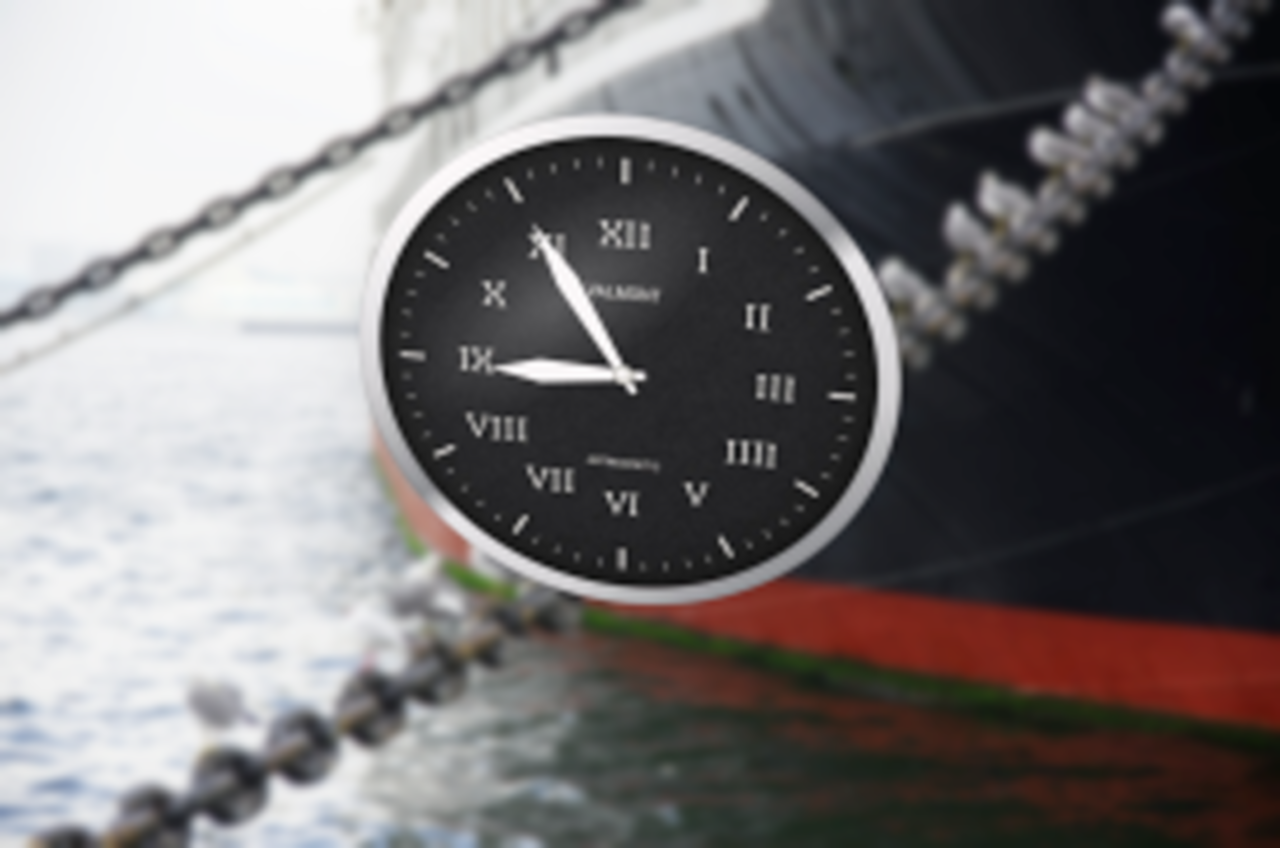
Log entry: 8:55
